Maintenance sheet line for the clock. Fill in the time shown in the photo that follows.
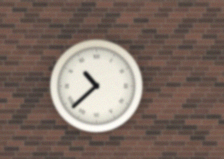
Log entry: 10:38
